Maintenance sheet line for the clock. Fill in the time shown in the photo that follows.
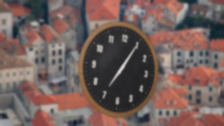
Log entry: 7:05
